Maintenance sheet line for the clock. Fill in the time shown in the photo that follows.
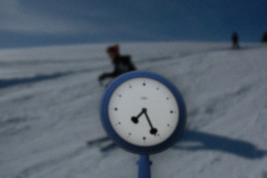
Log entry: 7:26
